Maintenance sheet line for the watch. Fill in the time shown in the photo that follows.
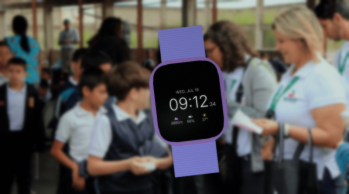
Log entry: 9:12
